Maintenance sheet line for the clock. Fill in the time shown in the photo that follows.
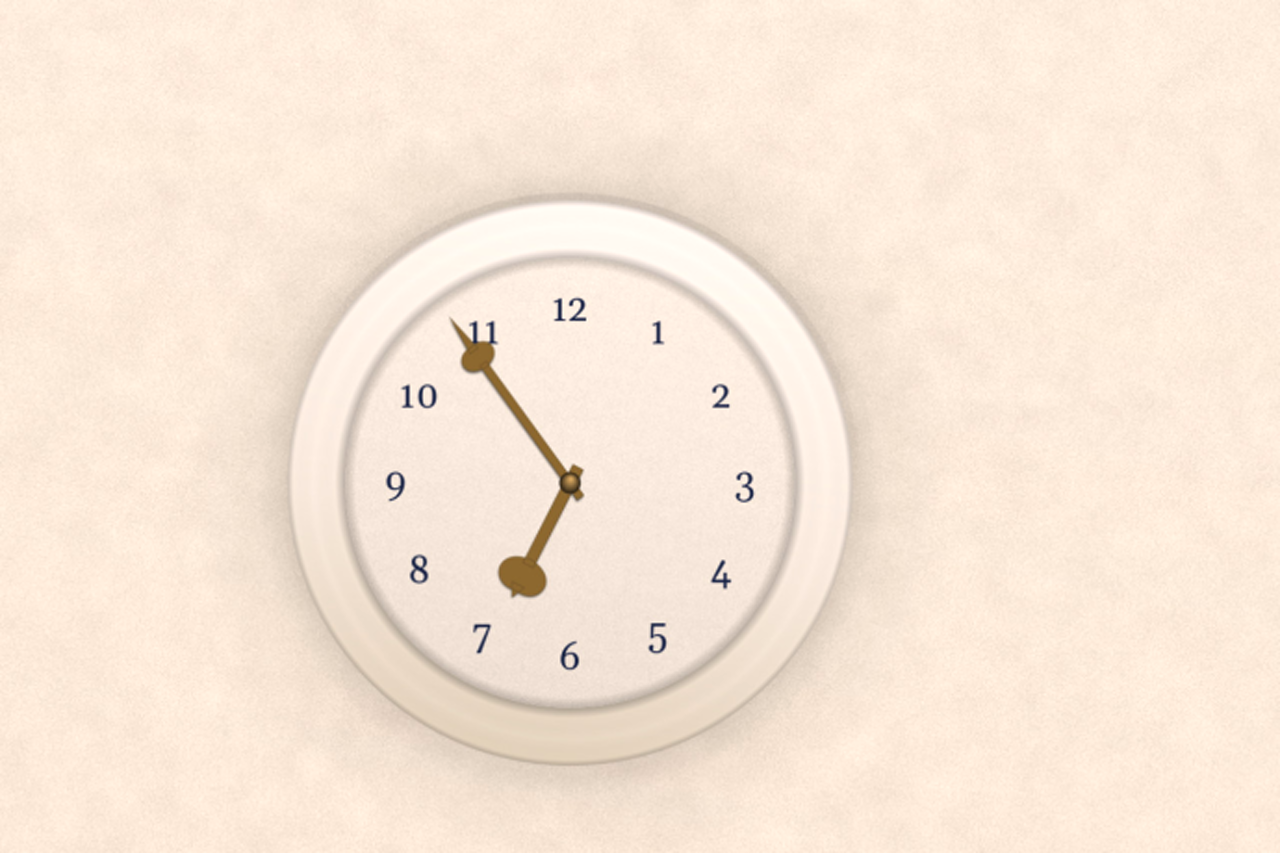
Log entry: 6:54
